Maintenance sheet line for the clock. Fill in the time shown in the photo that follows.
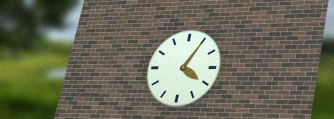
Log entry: 4:05
